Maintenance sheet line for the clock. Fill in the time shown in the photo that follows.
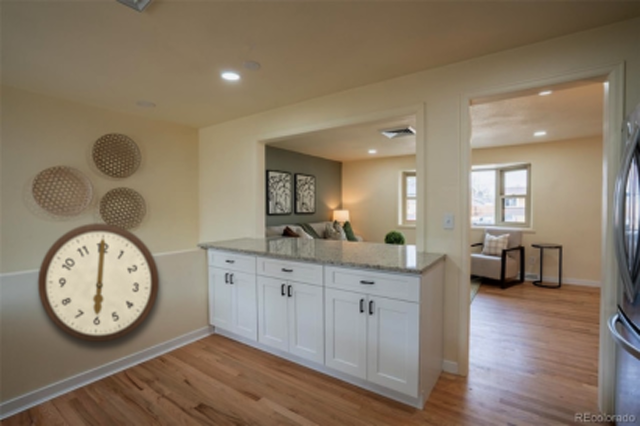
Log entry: 6:00
